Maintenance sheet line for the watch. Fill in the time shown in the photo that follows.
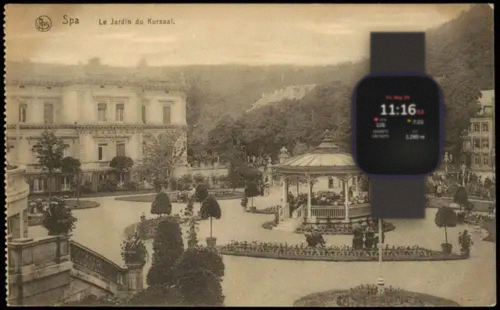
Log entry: 11:16
